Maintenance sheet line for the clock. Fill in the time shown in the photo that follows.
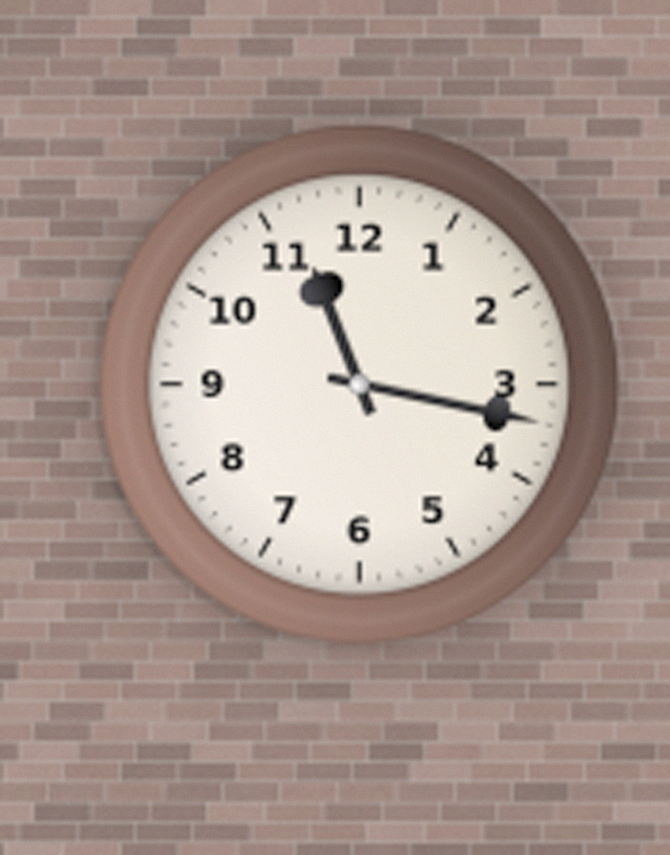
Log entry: 11:17
